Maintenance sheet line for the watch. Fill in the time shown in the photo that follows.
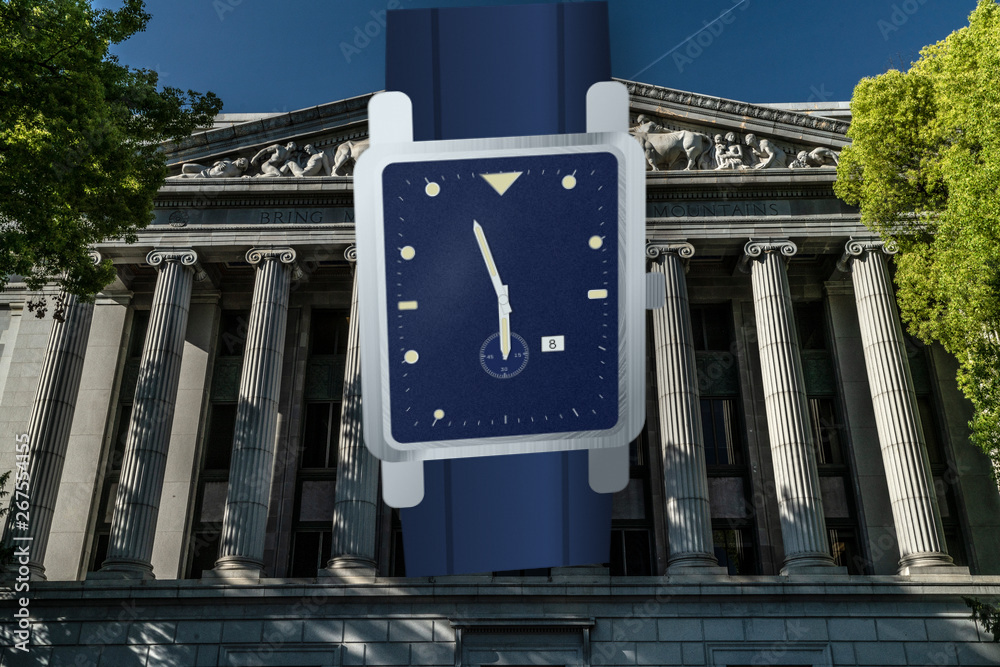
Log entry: 5:57
